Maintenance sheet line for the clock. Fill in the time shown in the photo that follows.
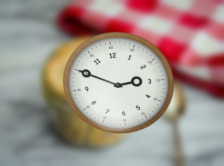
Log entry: 2:50
